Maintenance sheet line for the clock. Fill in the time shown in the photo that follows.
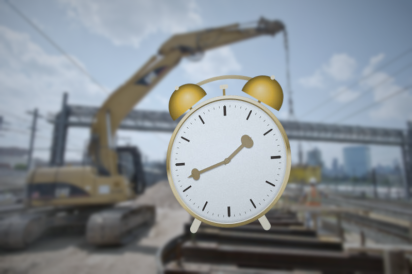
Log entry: 1:42
